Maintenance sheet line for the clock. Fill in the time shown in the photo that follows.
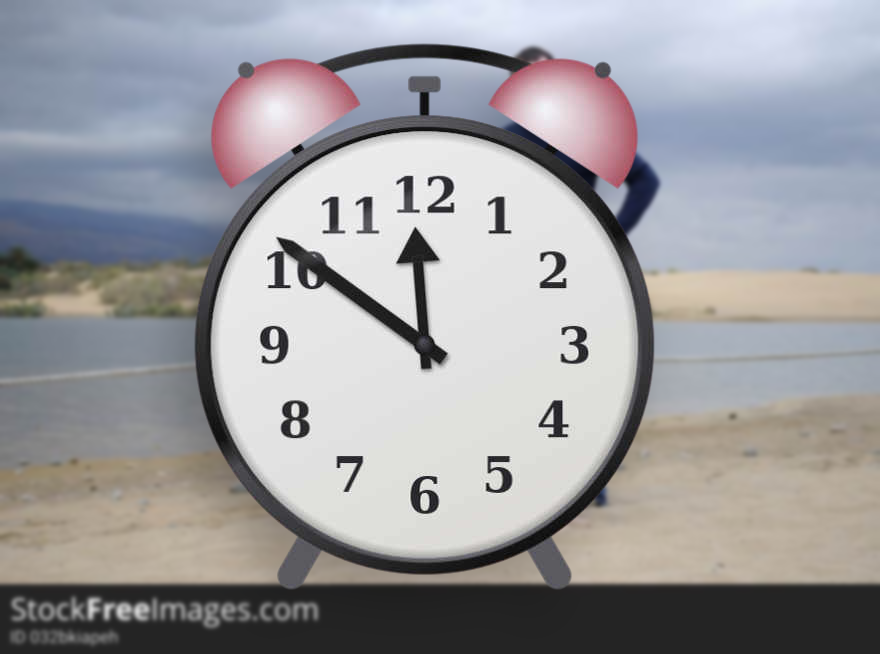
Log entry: 11:51
